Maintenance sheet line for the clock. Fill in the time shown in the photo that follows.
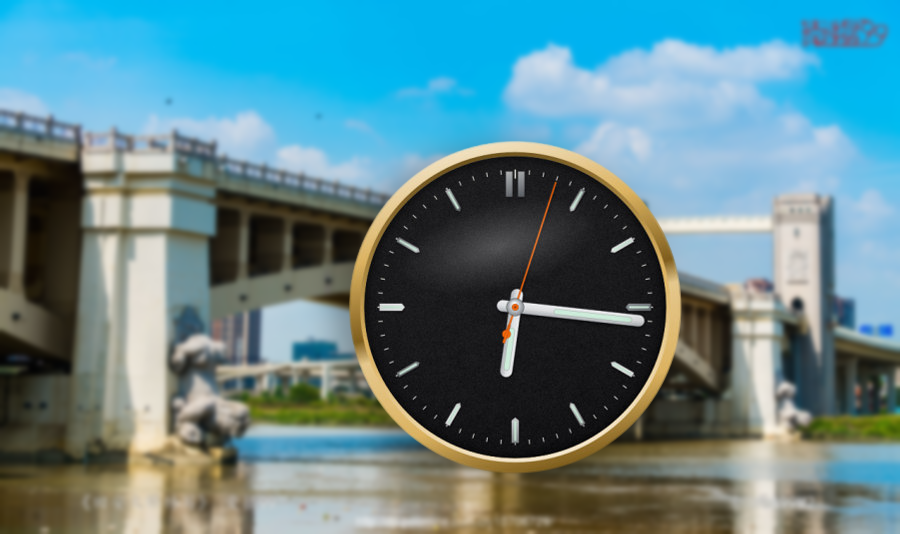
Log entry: 6:16:03
